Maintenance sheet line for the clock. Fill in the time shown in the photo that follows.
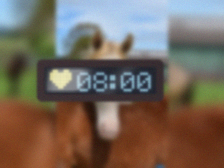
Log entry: 8:00
